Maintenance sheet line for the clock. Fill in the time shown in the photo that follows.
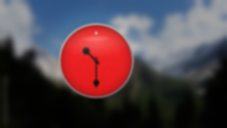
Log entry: 10:30
